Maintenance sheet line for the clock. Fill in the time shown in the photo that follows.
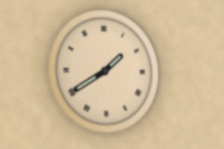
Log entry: 1:40
